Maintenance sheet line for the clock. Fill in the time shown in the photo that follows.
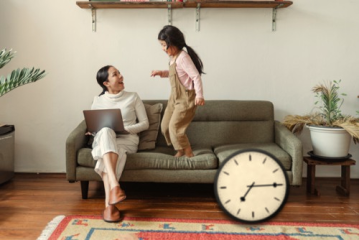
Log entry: 7:15
